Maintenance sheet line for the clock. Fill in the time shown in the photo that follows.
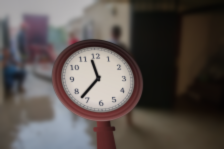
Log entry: 11:37
